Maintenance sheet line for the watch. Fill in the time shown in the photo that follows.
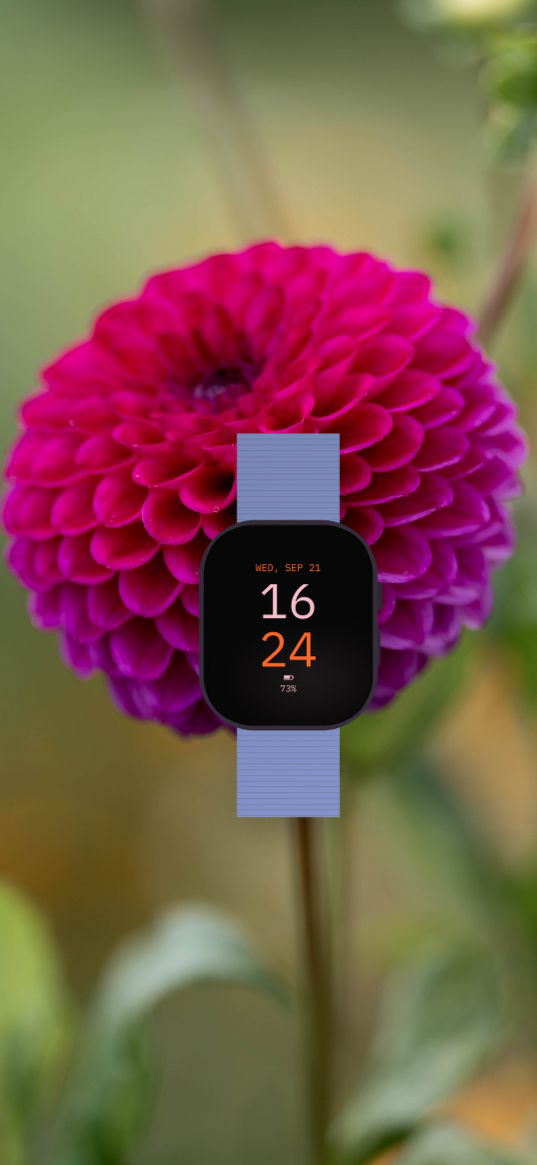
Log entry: 16:24
